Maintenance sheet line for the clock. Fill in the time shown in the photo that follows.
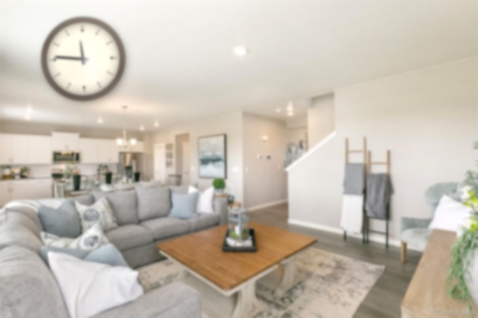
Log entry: 11:46
